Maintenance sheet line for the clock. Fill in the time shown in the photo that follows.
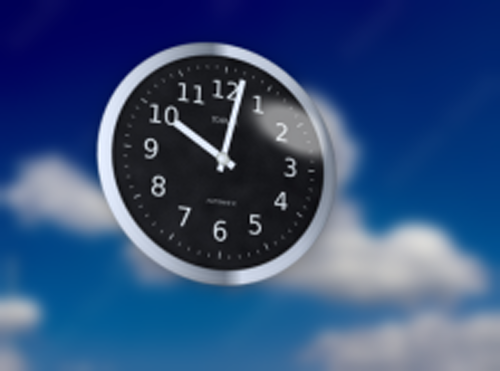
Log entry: 10:02
